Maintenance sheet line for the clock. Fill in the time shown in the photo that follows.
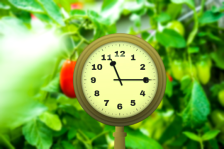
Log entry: 11:15
